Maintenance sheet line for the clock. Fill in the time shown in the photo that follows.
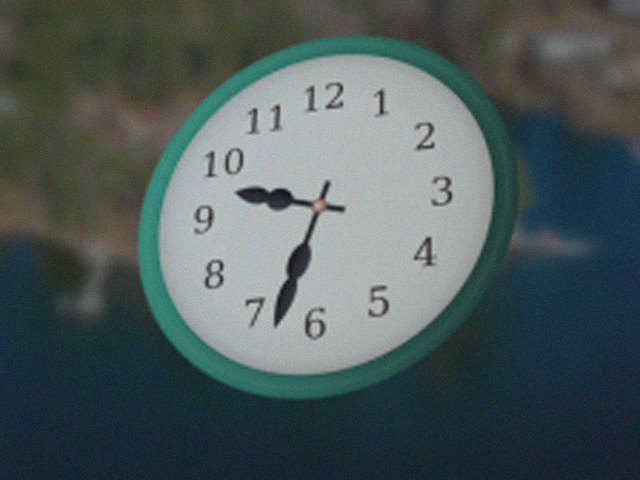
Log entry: 9:33
